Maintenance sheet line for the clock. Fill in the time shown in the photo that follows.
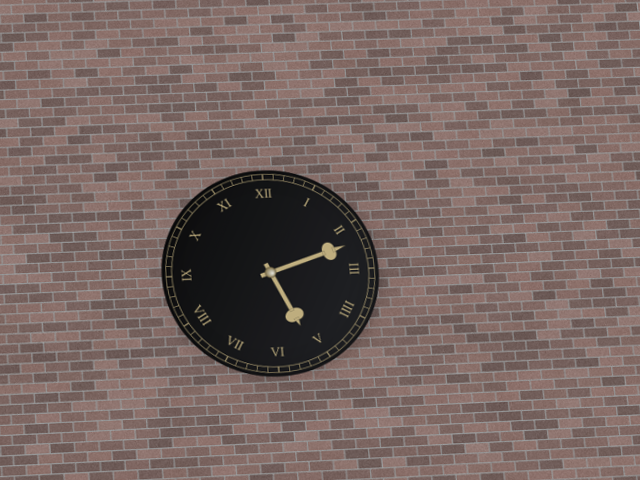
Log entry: 5:12
